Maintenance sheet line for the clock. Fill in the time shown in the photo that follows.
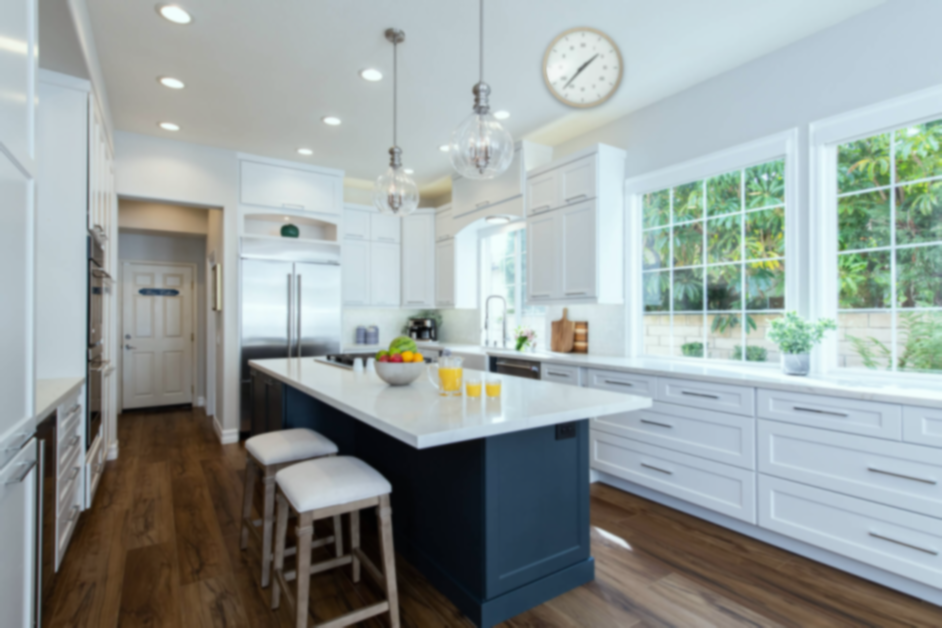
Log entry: 1:37
